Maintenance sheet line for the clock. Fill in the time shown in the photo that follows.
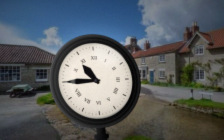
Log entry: 10:45
